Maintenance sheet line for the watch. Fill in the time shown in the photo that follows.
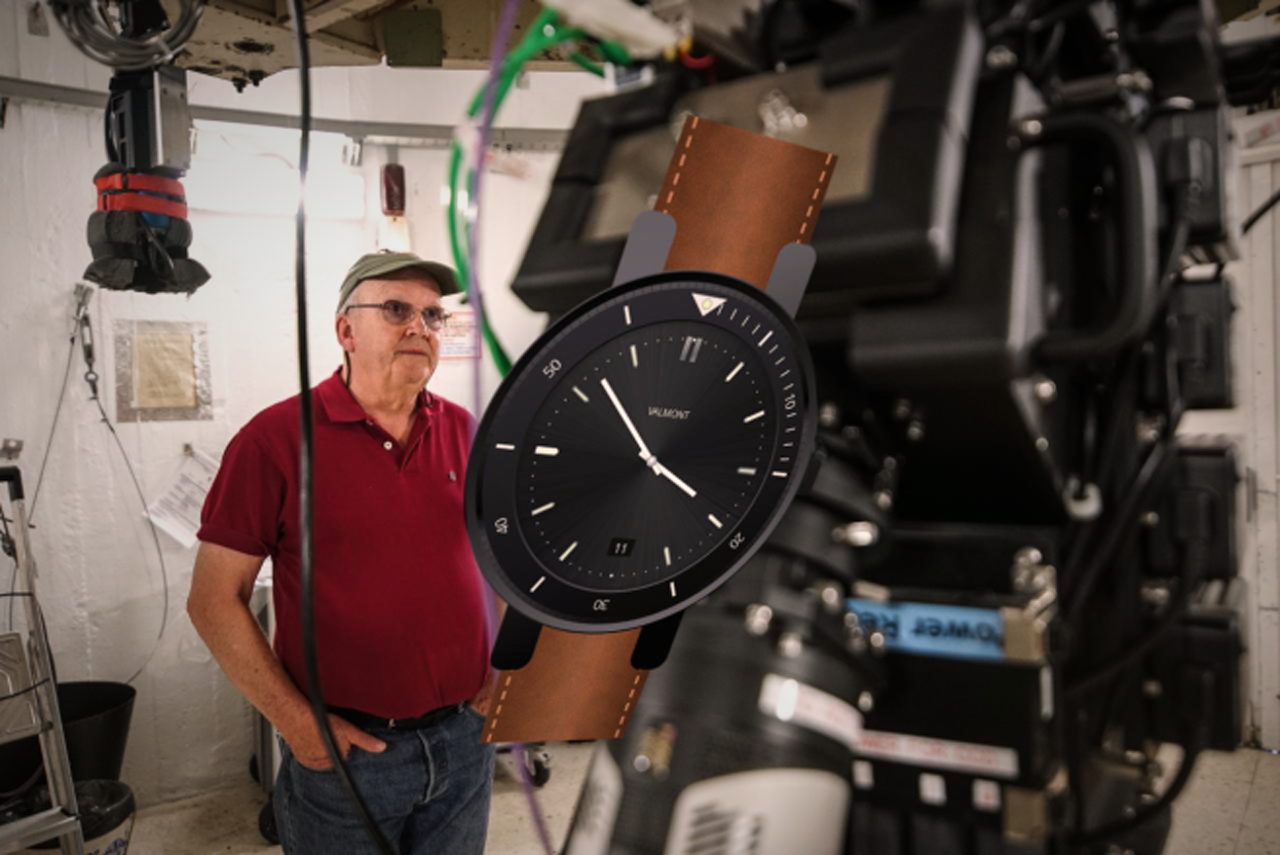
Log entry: 3:52
